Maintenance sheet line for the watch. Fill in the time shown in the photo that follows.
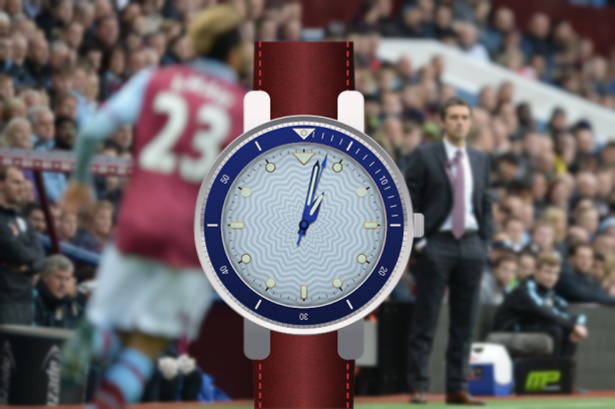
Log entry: 1:02:03
